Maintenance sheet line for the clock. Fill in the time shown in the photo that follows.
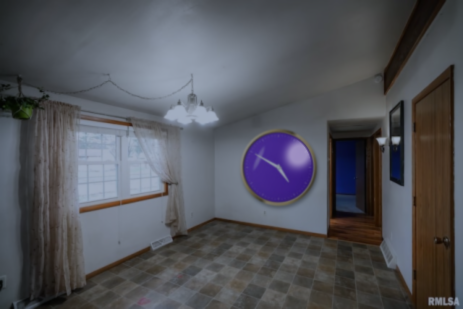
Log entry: 4:50
